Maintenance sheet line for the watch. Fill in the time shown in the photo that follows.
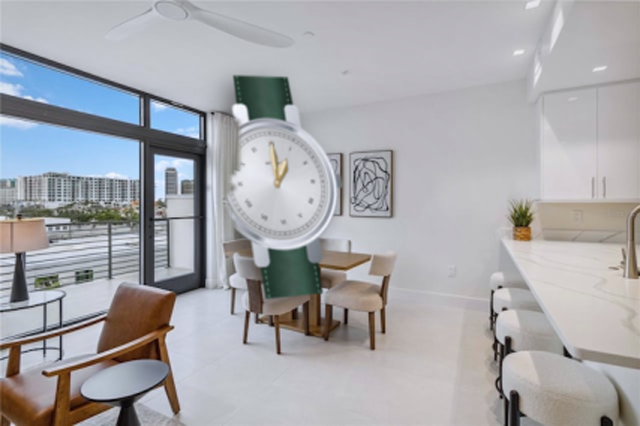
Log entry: 1:00
